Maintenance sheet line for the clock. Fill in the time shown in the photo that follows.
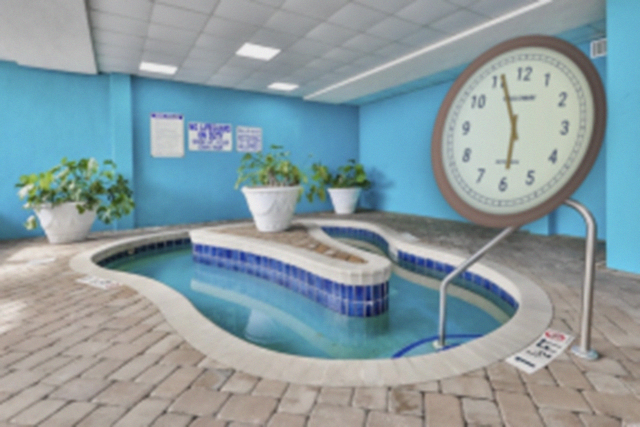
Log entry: 5:56
